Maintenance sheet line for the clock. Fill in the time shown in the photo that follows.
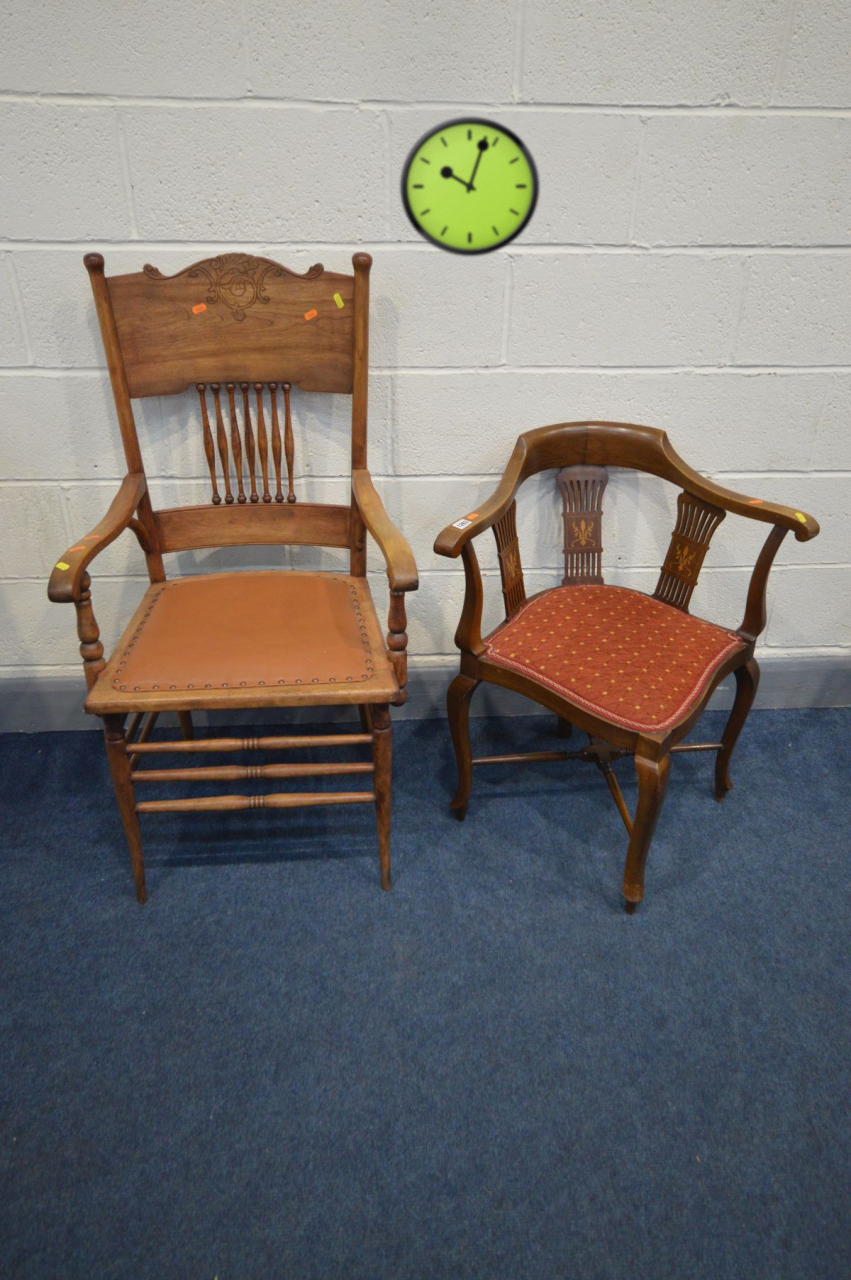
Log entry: 10:03
